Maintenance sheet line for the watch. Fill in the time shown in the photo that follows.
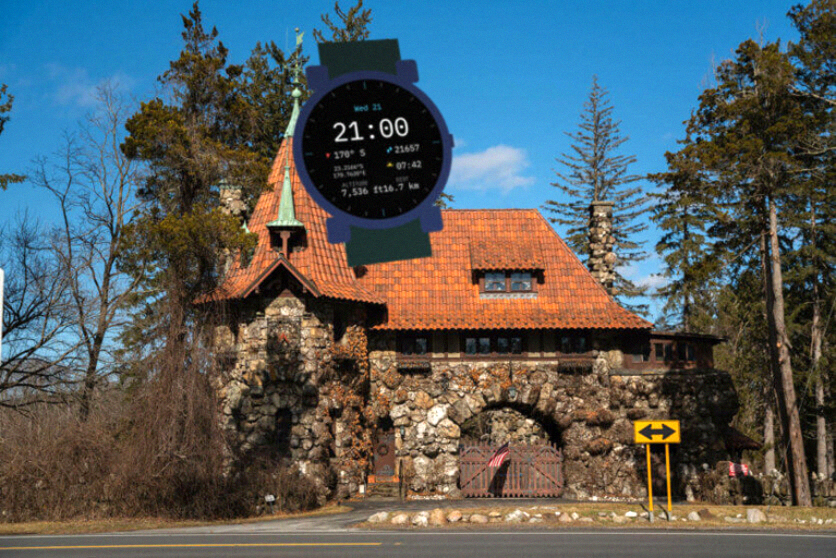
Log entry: 21:00
